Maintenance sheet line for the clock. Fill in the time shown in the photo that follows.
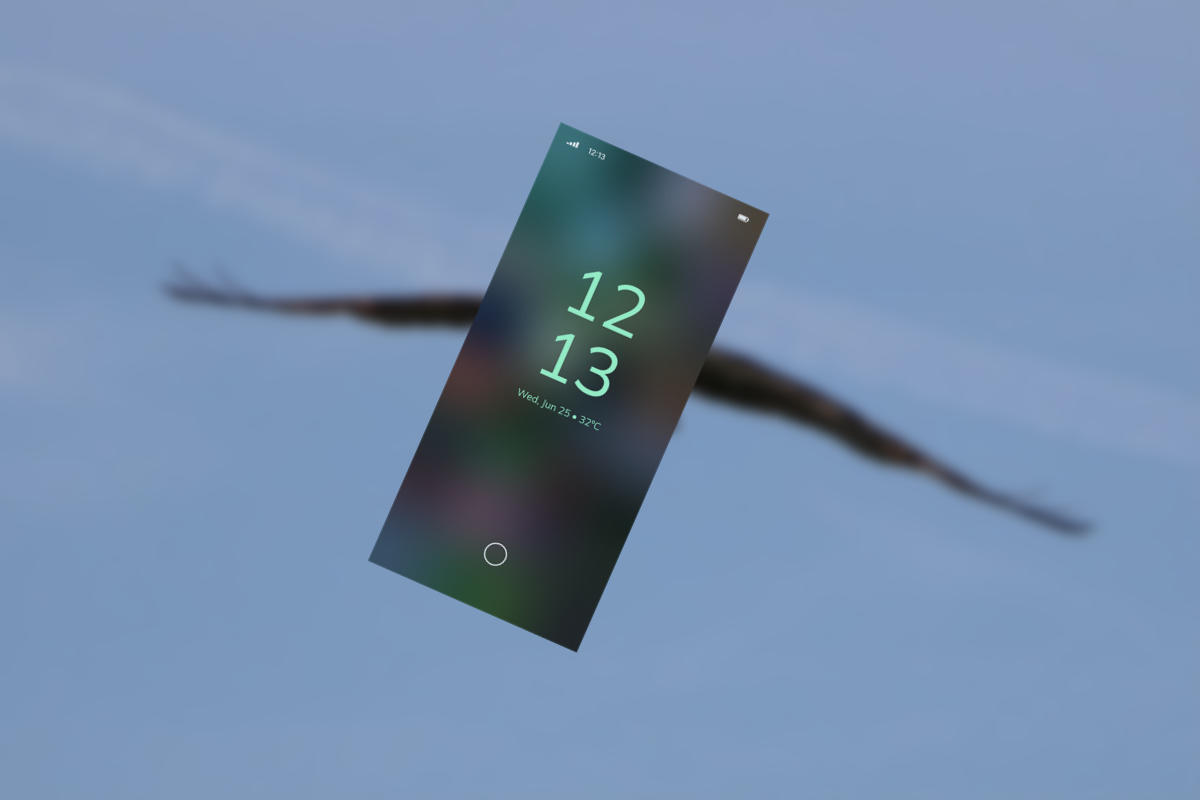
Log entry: 12:13
